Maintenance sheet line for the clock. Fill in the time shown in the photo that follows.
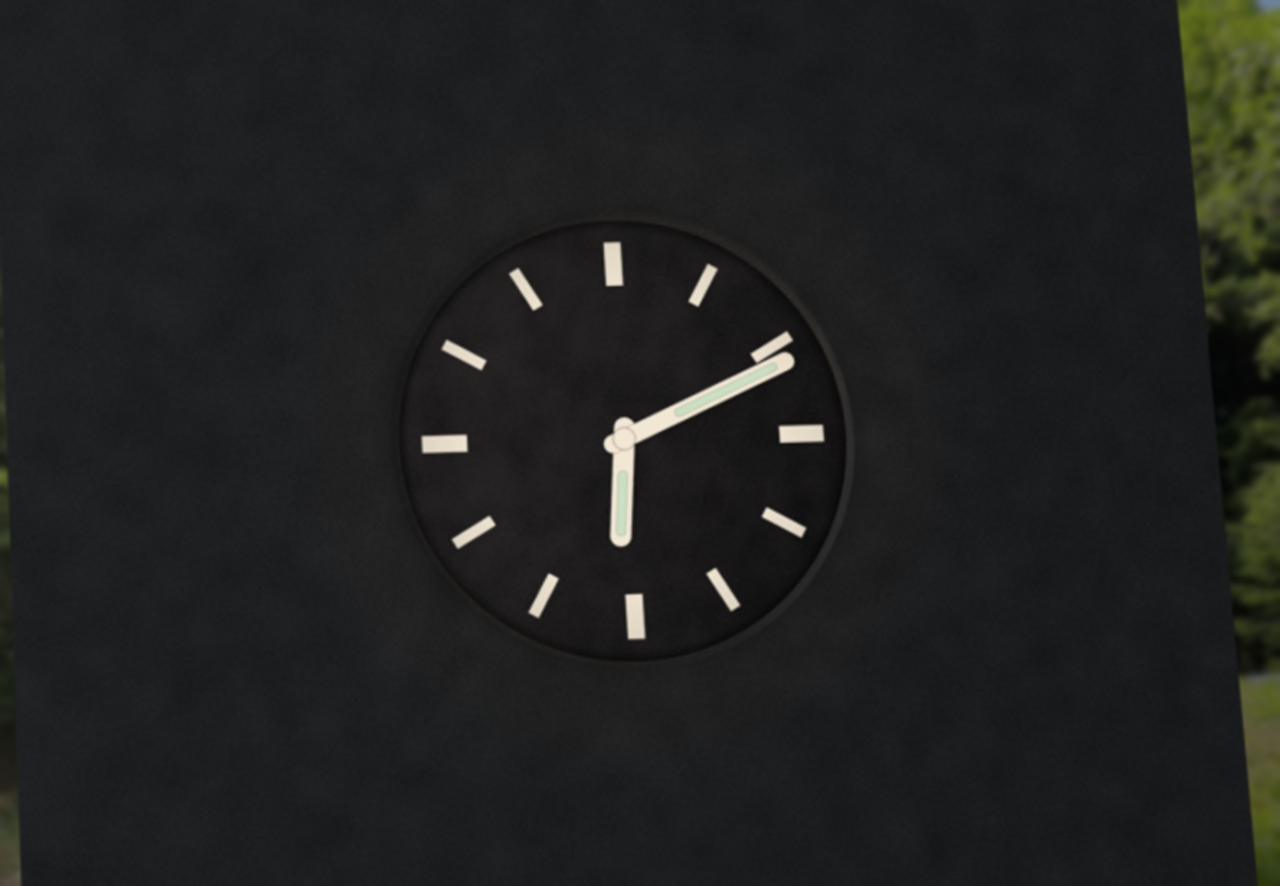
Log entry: 6:11
